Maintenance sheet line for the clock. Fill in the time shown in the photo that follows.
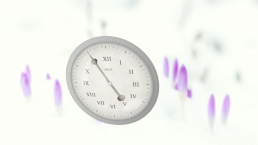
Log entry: 4:55
